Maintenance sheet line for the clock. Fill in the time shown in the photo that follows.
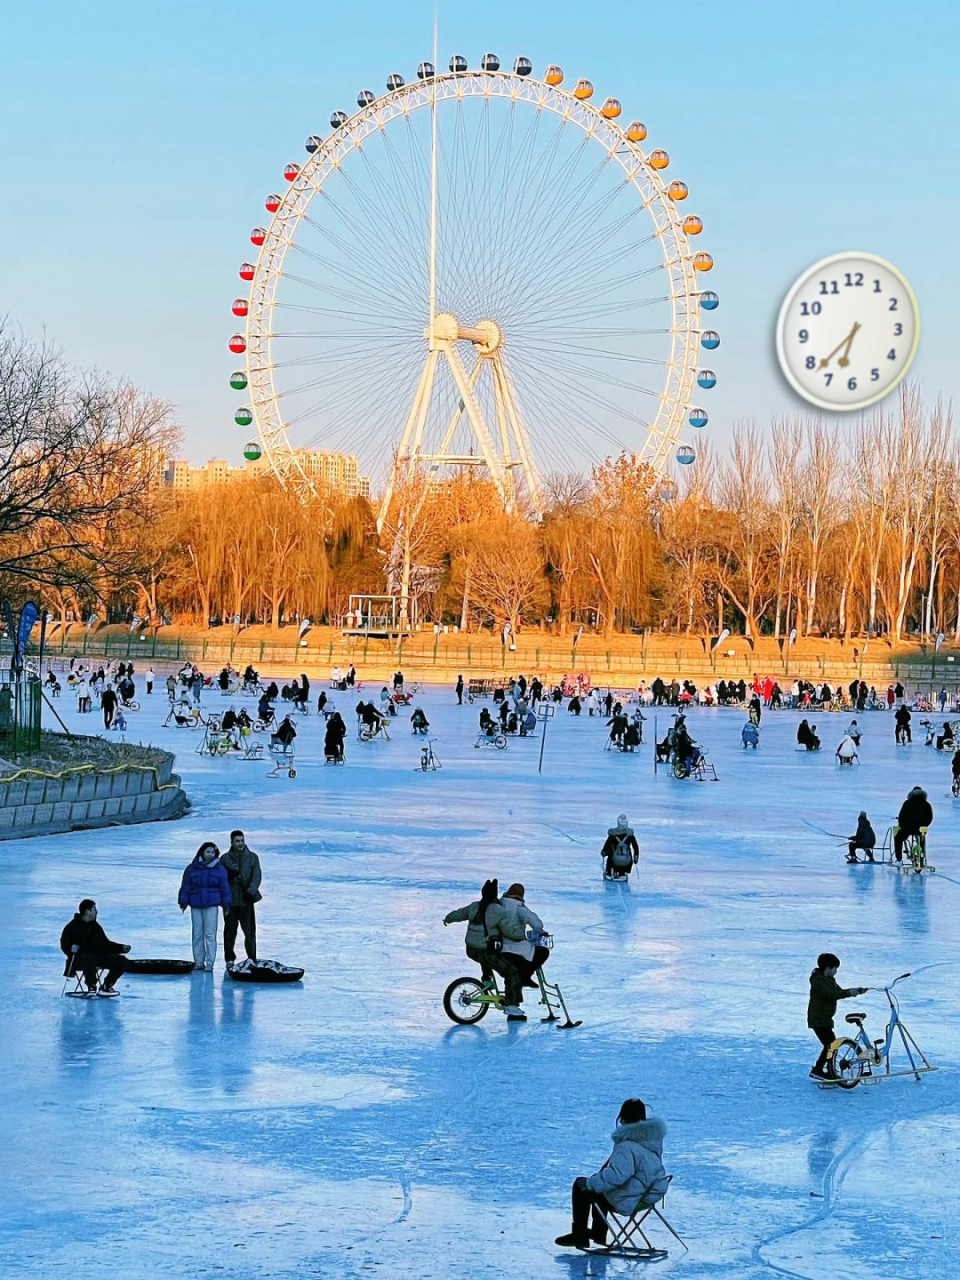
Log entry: 6:38
